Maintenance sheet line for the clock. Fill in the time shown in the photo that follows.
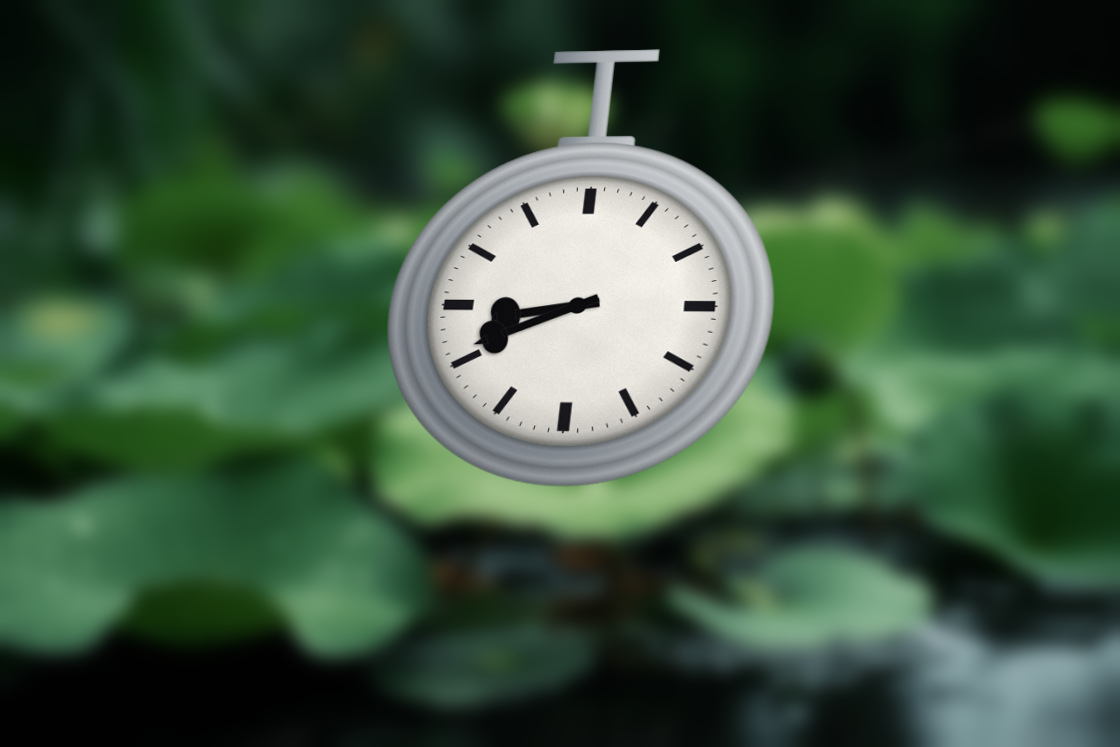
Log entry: 8:41
